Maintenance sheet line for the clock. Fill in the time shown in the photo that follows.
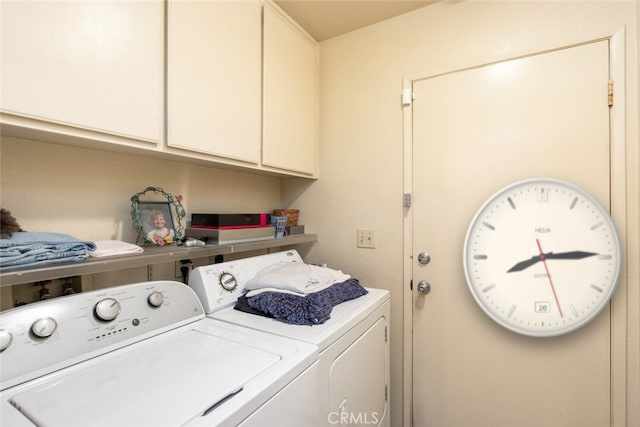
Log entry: 8:14:27
